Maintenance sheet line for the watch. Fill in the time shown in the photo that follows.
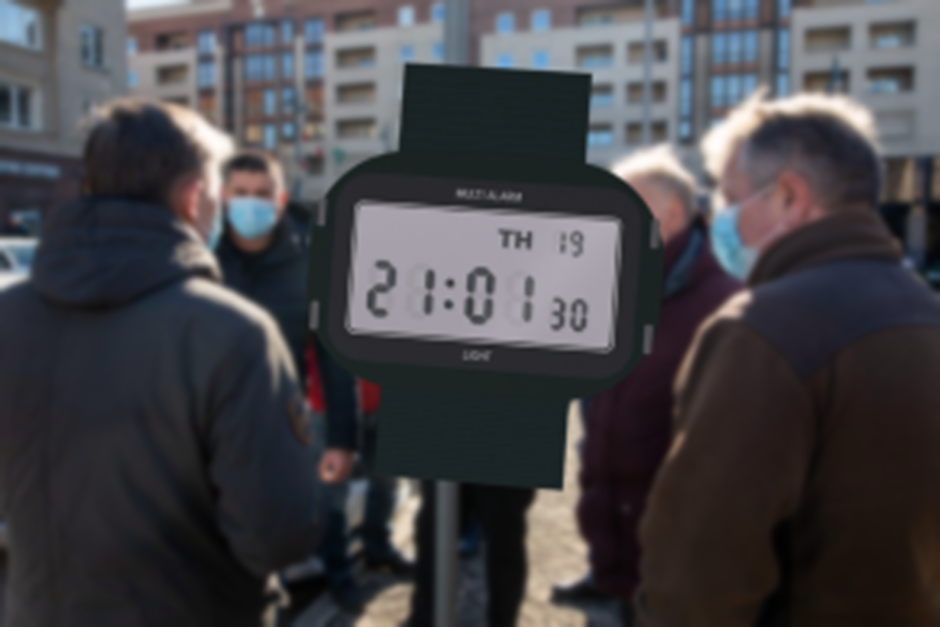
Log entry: 21:01:30
